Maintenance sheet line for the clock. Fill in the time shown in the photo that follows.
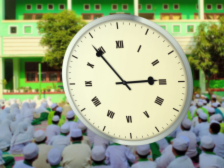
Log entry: 2:54
